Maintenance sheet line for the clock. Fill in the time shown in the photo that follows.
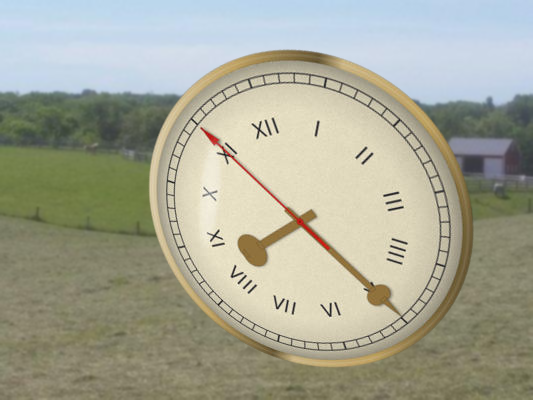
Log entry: 8:24:55
